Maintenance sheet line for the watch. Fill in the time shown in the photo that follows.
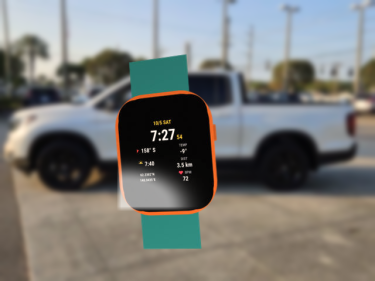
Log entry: 7:27
